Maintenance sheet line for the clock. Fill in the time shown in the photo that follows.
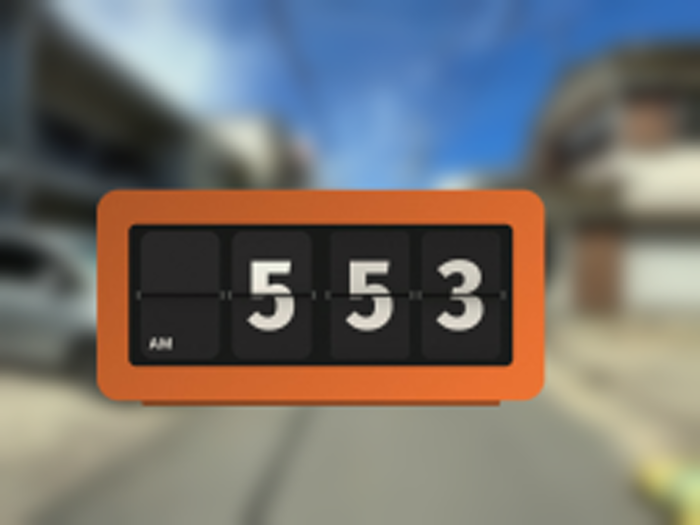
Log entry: 5:53
